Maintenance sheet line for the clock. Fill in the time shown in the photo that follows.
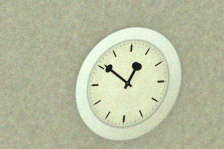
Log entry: 12:51
